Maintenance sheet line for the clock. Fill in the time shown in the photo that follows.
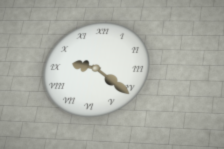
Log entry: 9:21
